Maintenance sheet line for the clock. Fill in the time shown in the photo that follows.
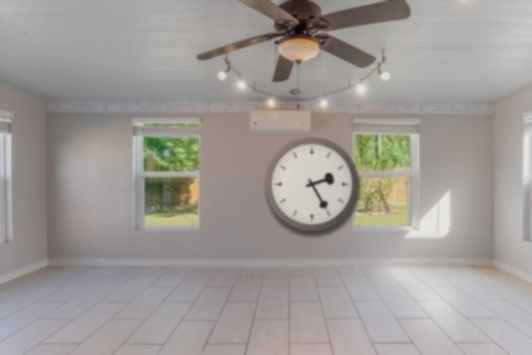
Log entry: 2:25
